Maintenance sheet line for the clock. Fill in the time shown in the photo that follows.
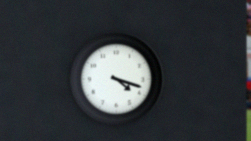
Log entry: 4:18
